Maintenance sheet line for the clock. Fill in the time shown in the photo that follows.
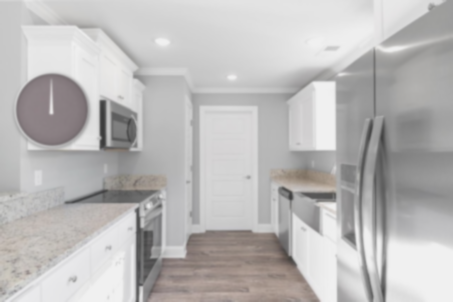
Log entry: 12:00
